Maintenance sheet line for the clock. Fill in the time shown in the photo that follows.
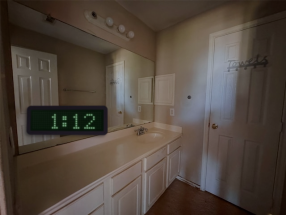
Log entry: 1:12
